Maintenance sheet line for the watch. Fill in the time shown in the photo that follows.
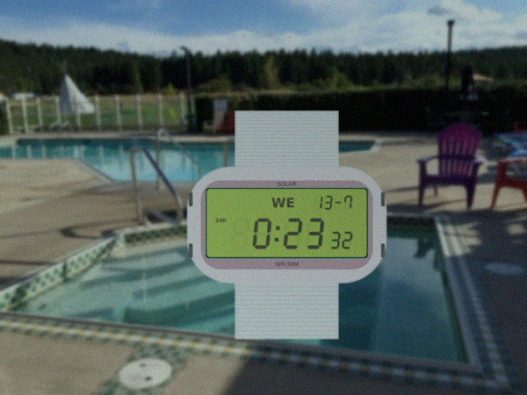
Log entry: 0:23:32
